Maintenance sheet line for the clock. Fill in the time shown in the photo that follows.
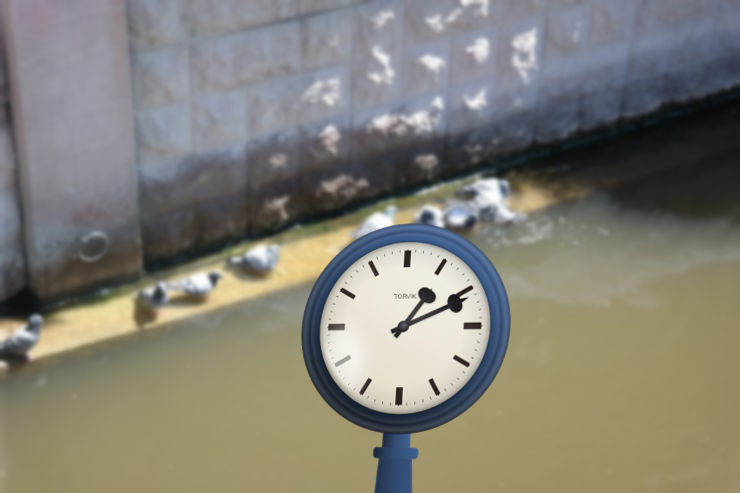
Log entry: 1:11
